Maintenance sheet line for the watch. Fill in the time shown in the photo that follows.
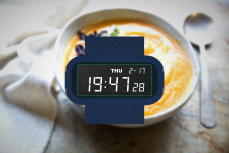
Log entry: 19:47:28
